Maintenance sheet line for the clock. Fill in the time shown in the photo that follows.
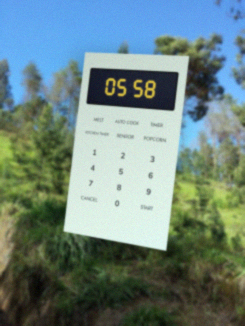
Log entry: 5:58
